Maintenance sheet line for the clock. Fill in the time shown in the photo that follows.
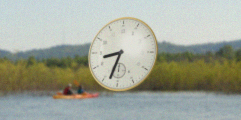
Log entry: 8:33
